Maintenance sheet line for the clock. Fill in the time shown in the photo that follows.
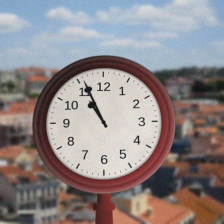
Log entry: 10:56
